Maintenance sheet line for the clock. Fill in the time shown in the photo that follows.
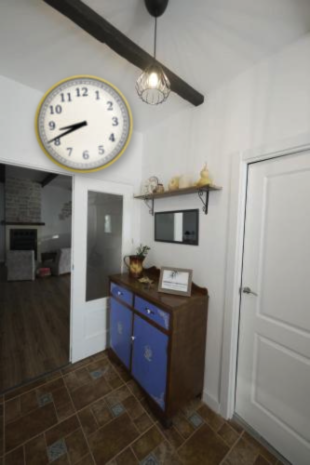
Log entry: 8:41
